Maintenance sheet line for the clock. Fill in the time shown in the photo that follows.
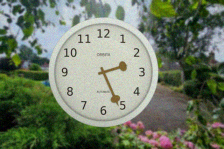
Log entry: 2:26
